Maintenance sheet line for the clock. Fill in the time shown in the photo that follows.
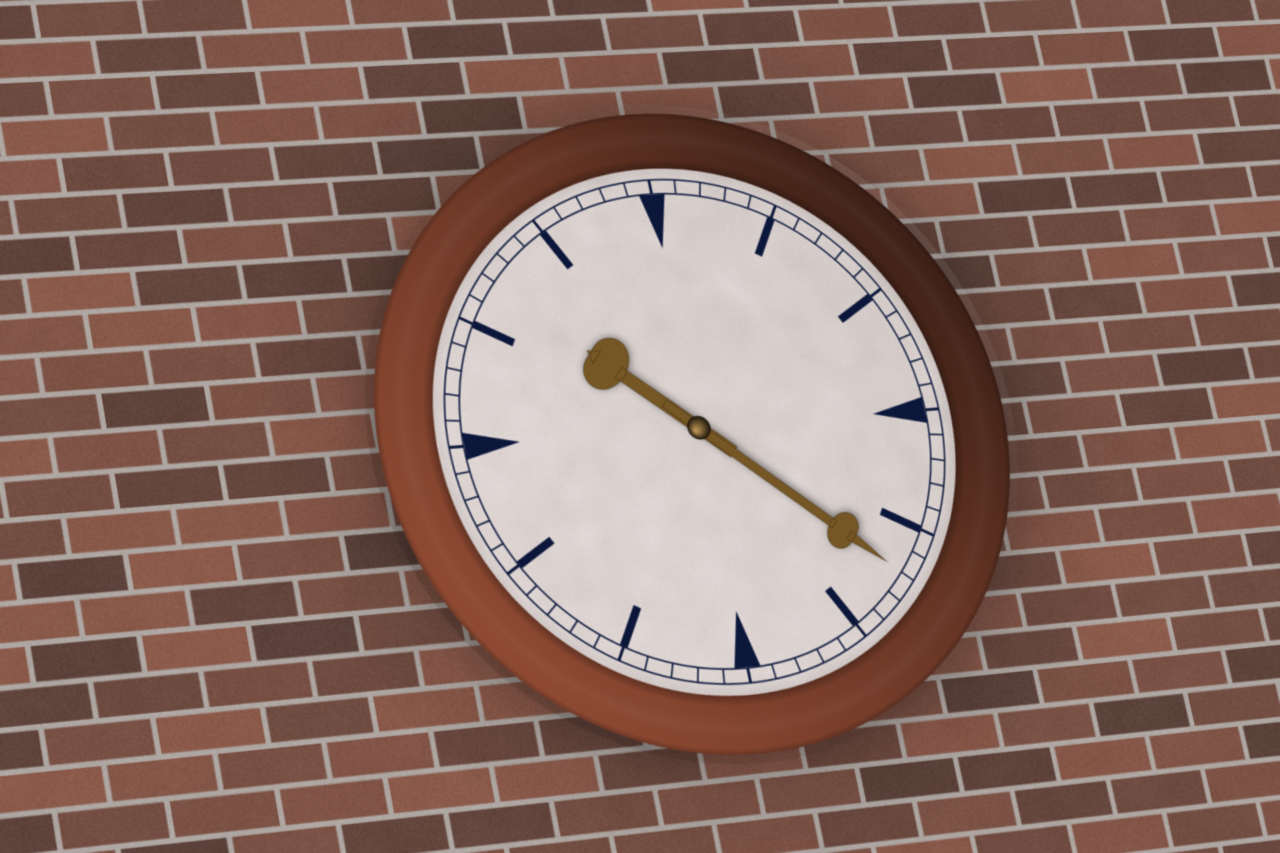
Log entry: 10:22
